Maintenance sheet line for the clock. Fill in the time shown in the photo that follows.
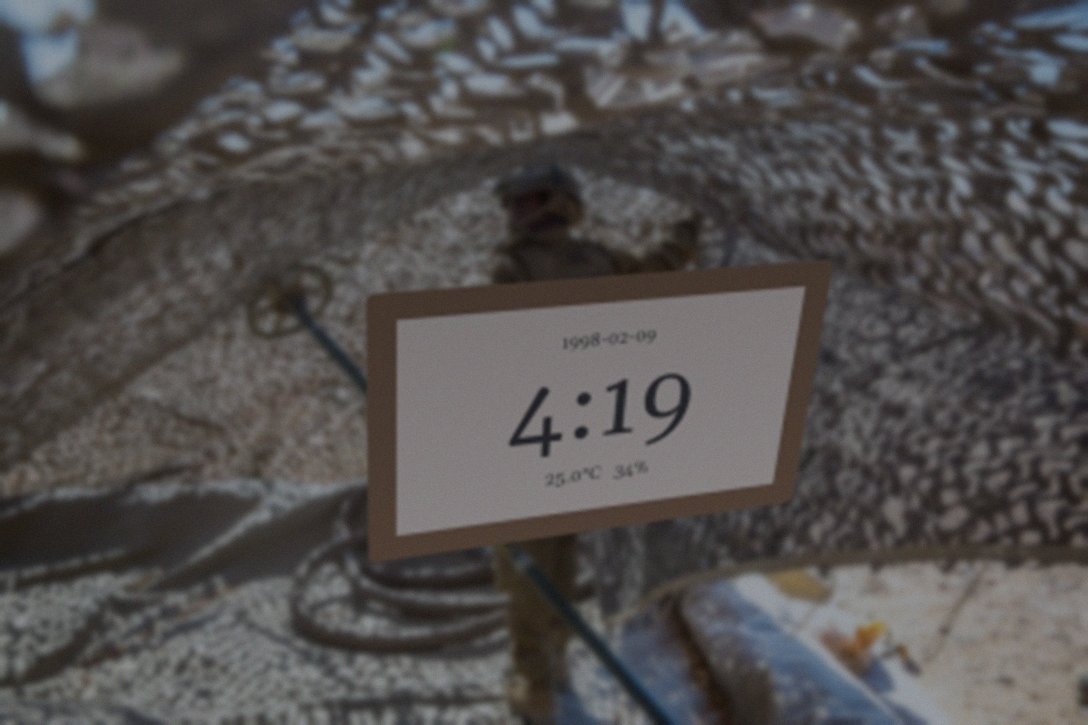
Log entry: 4:19
